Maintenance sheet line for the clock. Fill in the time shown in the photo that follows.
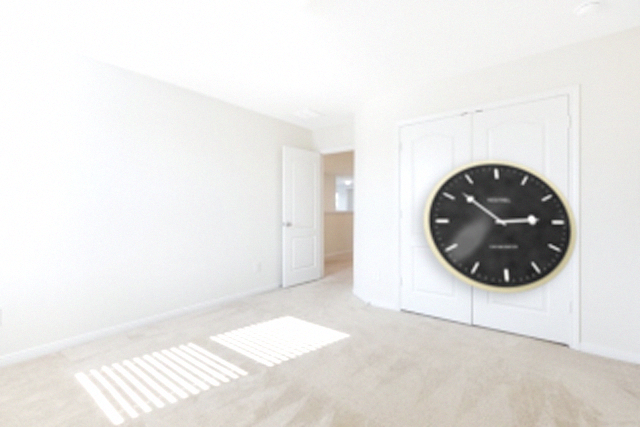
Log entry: 2:52
